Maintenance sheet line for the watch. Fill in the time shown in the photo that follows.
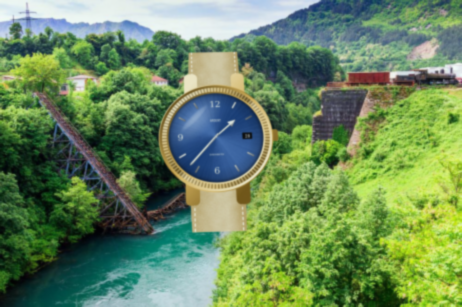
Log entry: 1:37
